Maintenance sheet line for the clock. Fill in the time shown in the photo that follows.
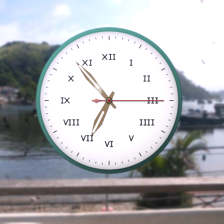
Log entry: 6:53:15
